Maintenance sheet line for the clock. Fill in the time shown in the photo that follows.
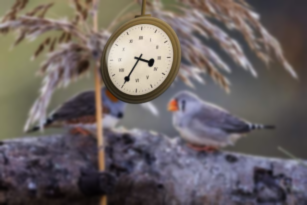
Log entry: 3:35
